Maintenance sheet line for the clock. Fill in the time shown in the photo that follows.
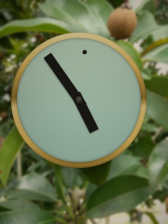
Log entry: 4:53
